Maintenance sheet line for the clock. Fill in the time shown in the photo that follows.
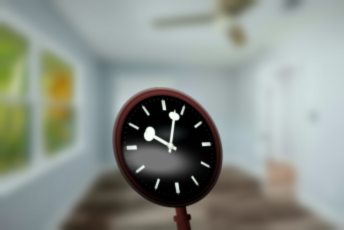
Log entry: 10:03
